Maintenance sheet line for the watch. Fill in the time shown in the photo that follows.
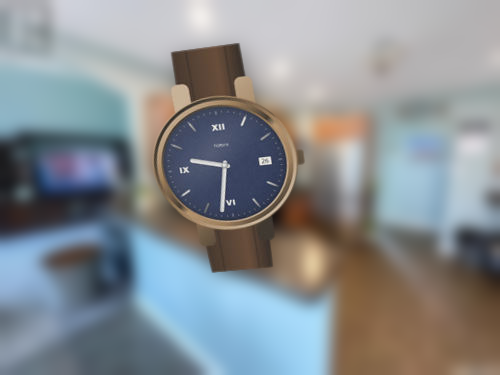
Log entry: 9:32
